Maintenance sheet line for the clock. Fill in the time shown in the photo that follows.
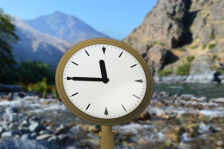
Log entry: 11:45
